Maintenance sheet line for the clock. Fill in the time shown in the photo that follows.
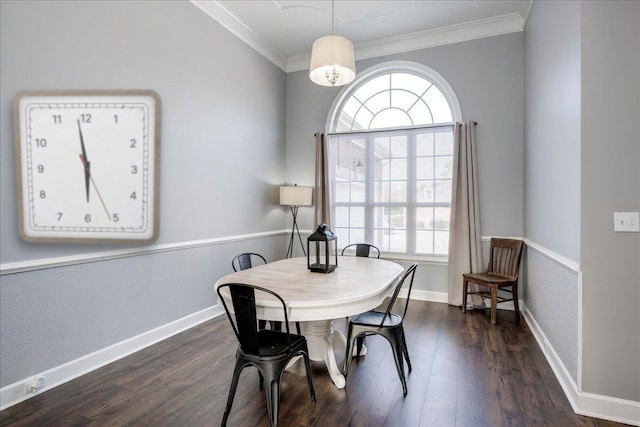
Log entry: 5:58:26
